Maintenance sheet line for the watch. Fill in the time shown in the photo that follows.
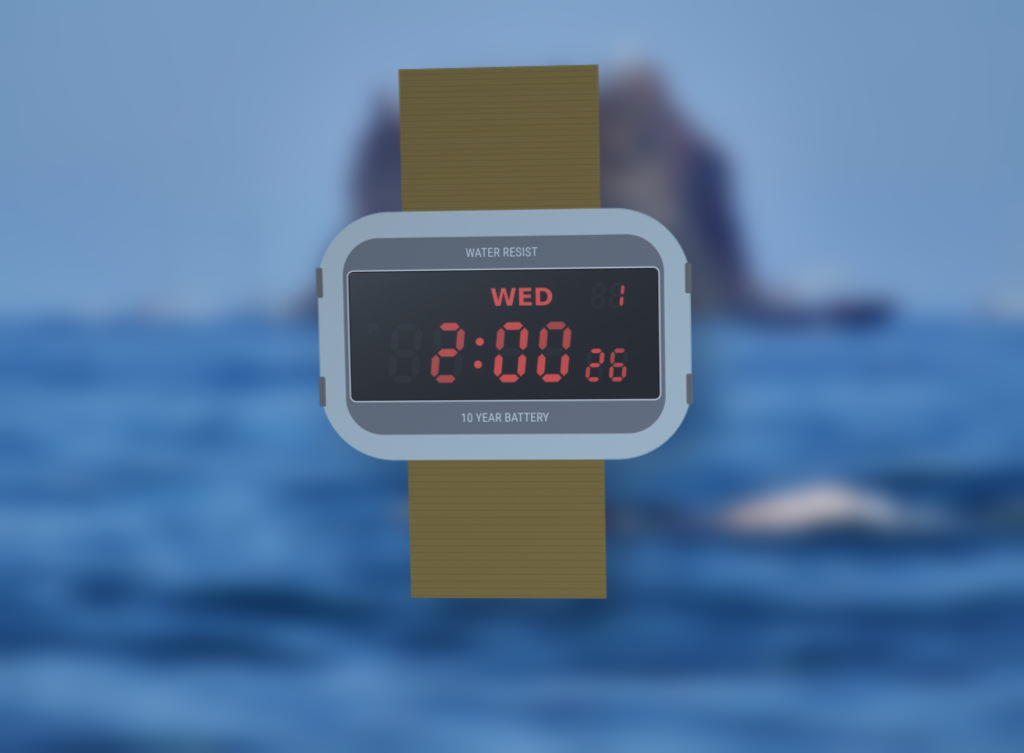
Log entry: 2:00:26
